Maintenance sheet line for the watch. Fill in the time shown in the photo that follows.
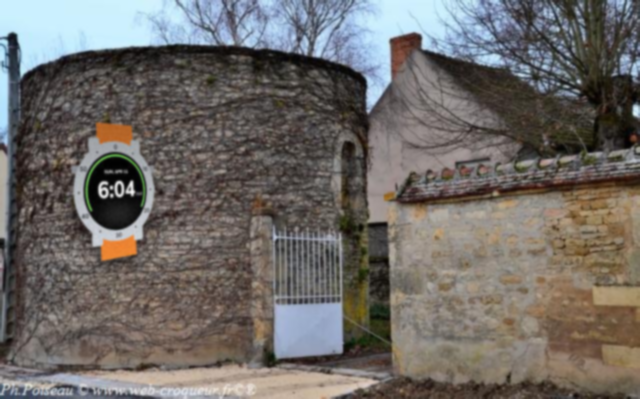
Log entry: 6:04
